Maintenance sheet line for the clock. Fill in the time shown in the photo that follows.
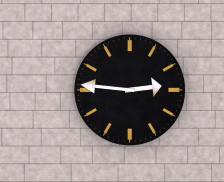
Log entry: 2:46
